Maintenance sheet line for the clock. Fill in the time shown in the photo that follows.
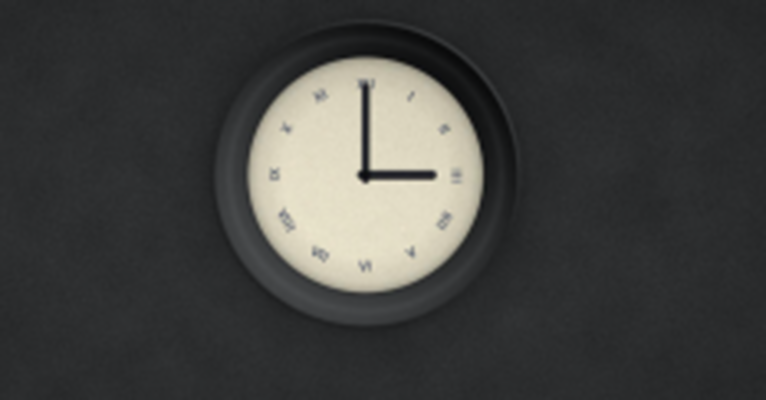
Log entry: 3:00
